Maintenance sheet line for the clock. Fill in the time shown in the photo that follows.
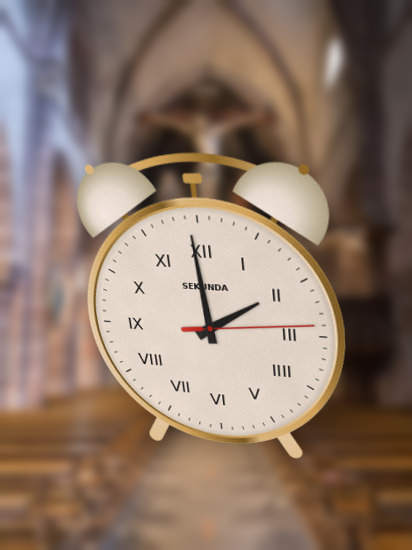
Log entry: 1:59:14
